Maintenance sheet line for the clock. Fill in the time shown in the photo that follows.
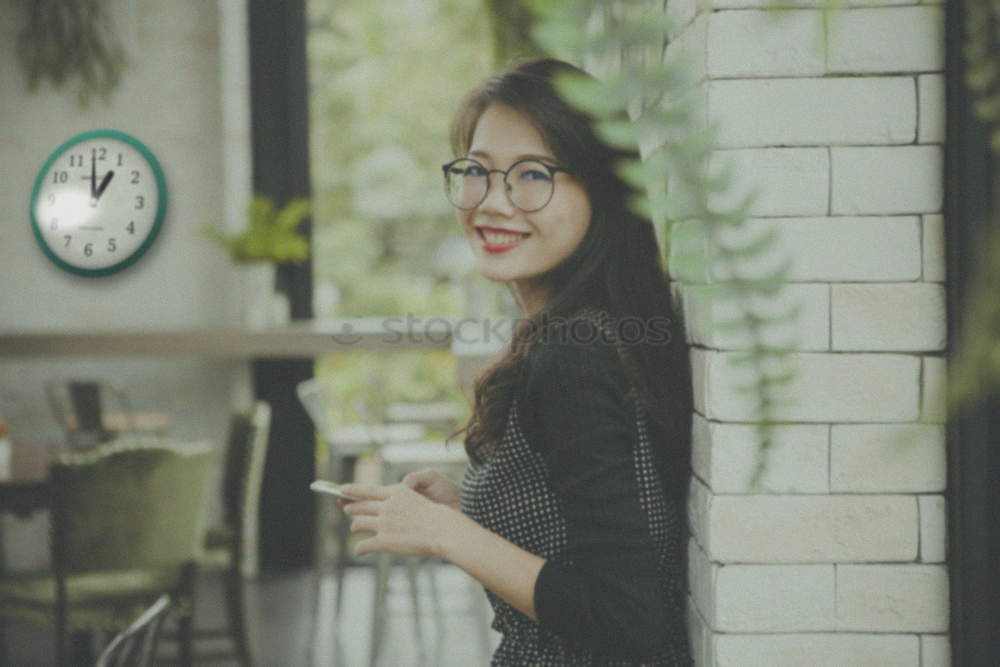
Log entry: 12:59
